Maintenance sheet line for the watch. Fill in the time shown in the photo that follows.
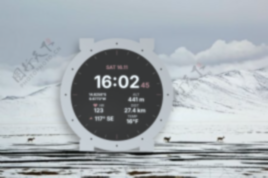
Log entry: 16:02
